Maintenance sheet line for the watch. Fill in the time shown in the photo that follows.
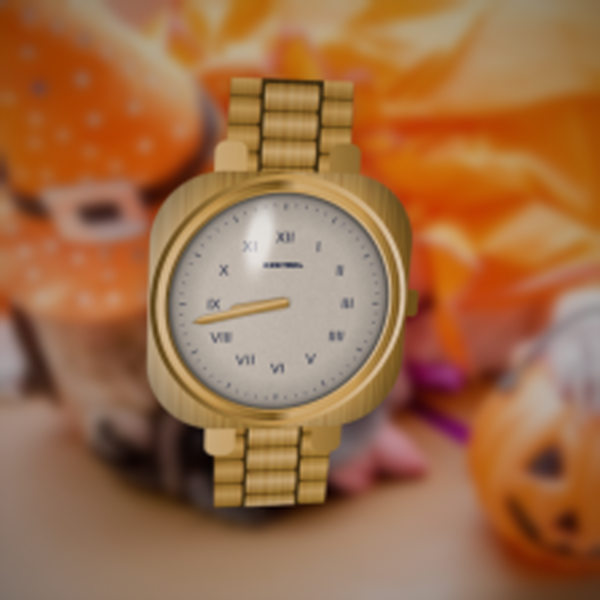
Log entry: 8:43
